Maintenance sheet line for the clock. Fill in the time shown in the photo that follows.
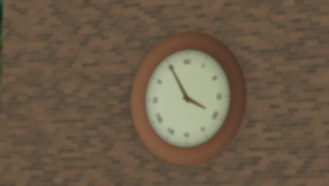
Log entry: 3:55
